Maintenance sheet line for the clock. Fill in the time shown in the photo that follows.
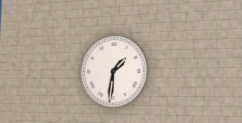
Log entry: 1:31
